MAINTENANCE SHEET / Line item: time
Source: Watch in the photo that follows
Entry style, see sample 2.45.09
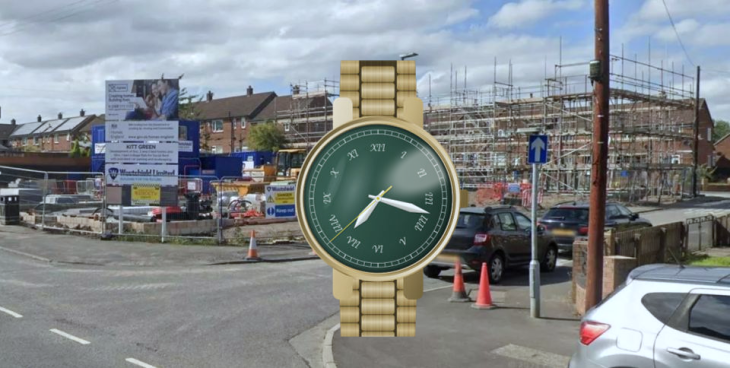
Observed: 7.17.38
